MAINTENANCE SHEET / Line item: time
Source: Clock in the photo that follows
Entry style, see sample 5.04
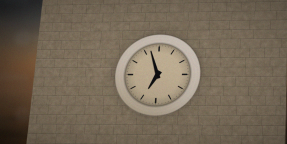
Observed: 6.57
